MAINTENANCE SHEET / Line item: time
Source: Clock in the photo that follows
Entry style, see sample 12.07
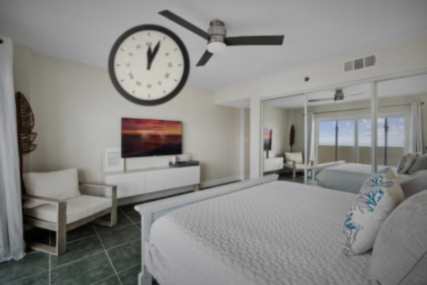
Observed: 12.04
